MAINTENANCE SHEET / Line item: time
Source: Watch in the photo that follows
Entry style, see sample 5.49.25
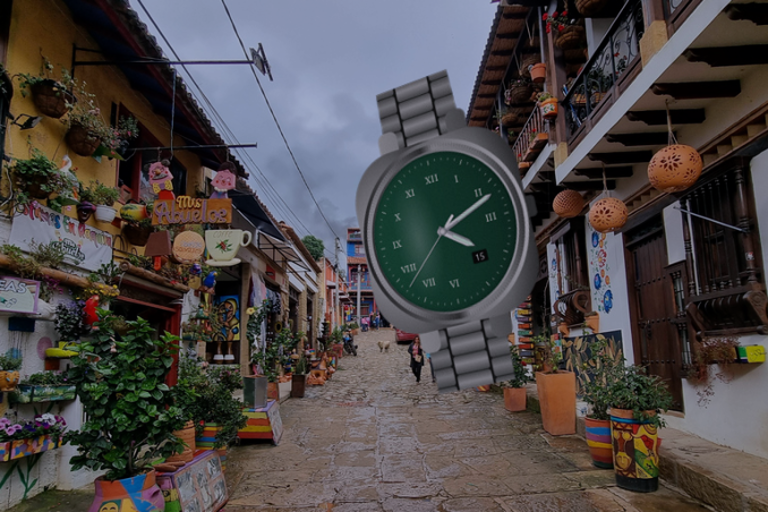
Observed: 4.11.38
